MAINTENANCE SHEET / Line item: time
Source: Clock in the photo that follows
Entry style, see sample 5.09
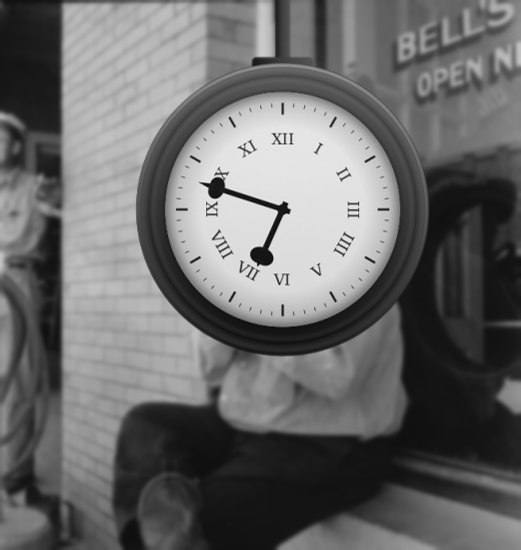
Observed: 6.48
